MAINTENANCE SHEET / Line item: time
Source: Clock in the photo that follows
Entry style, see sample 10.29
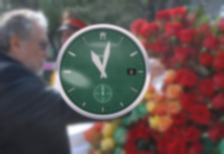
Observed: 11.02
